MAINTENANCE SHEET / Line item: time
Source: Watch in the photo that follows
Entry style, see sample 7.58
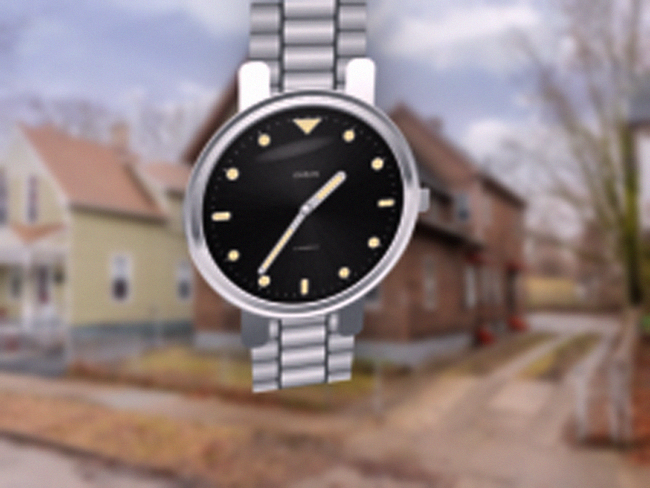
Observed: 1.36
